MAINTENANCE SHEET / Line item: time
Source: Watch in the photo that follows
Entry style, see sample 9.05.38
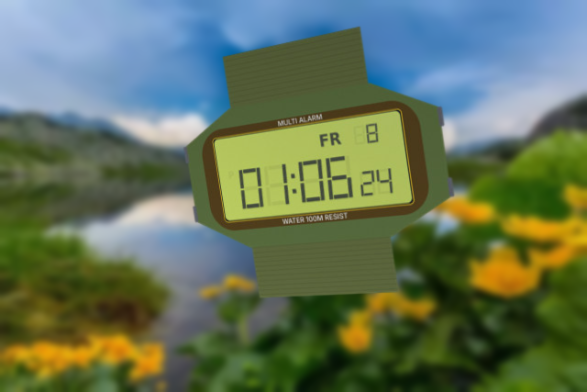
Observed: 1.06.24
